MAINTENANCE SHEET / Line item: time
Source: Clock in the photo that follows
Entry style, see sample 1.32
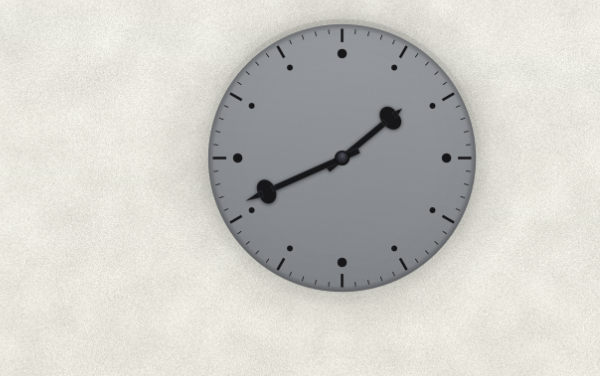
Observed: 1.41
